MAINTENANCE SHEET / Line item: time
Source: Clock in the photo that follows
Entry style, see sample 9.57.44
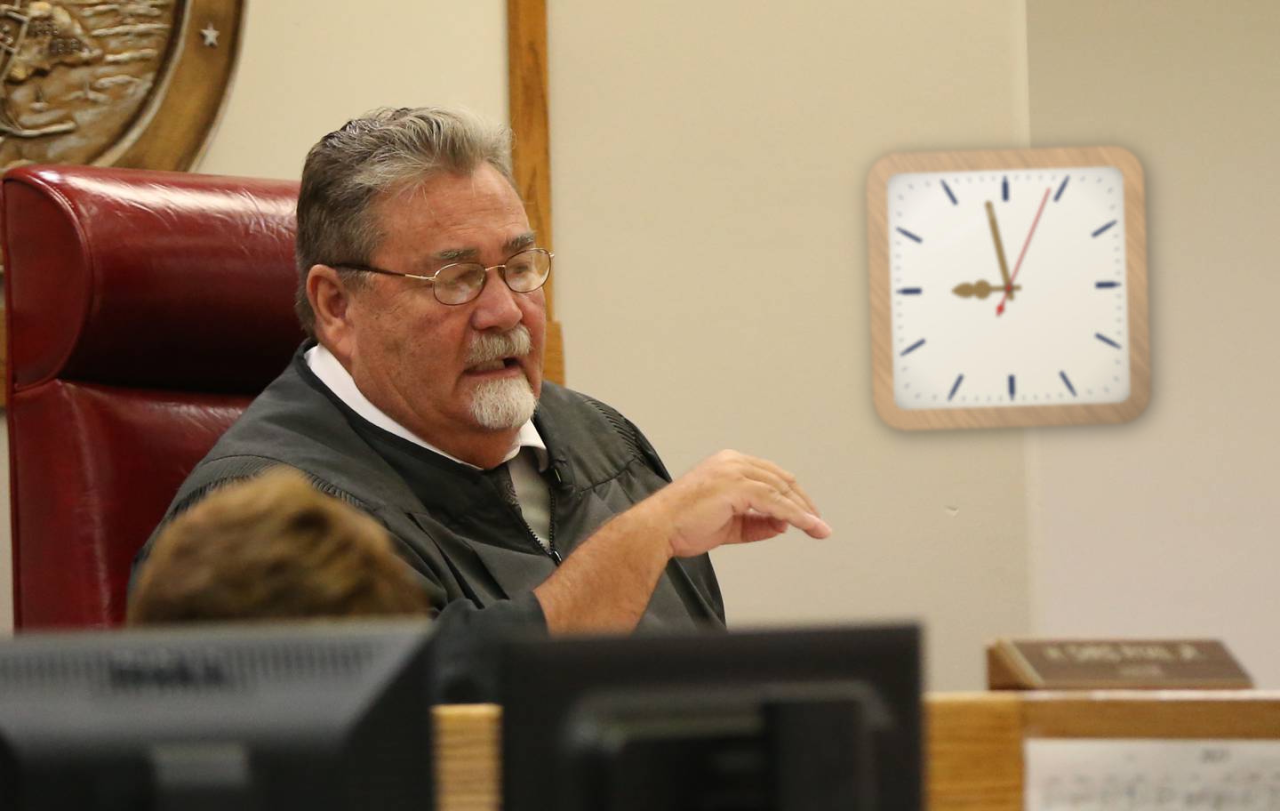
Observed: 8.58.04
